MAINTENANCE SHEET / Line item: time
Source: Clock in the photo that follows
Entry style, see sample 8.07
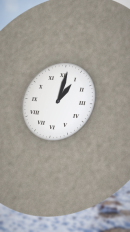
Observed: 1.01
